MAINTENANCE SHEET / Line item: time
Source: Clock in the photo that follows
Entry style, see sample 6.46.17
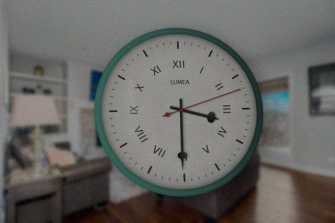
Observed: 3.30.12
